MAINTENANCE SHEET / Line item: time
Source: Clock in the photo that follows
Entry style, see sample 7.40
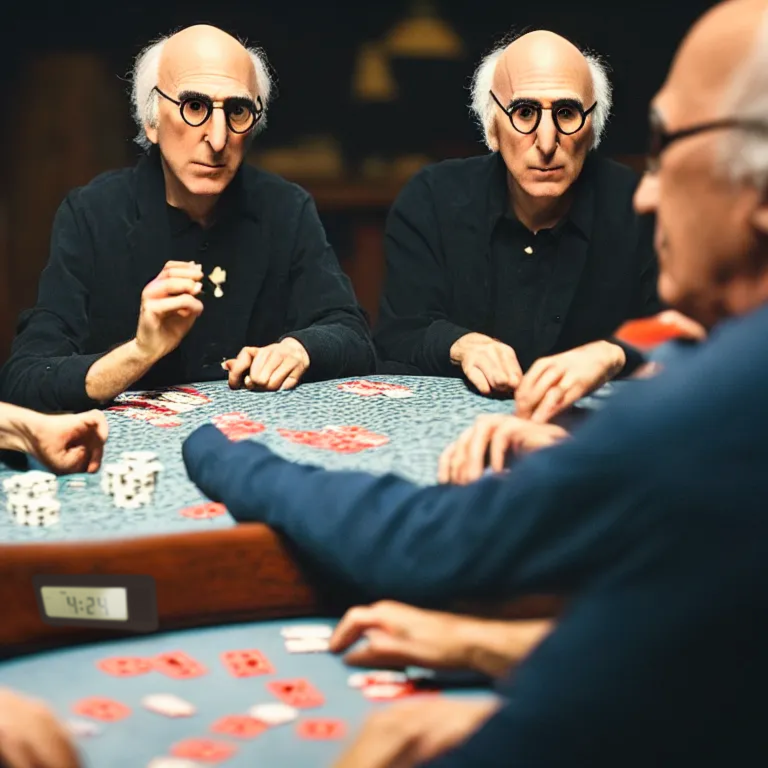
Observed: 4.24
